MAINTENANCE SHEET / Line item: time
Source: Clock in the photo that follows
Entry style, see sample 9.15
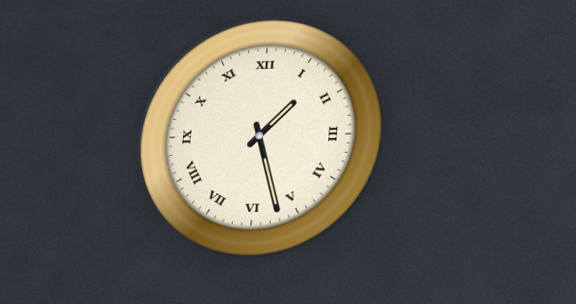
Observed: 1.27
